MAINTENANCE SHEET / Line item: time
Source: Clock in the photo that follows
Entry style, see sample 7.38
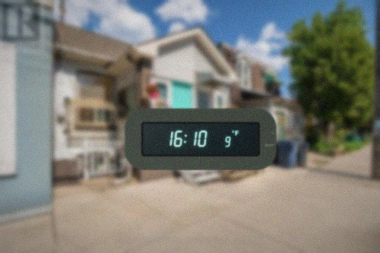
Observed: 16.10
